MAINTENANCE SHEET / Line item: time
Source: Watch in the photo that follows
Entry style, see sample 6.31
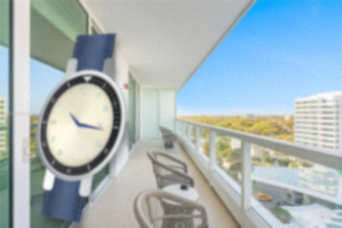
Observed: 10.16
